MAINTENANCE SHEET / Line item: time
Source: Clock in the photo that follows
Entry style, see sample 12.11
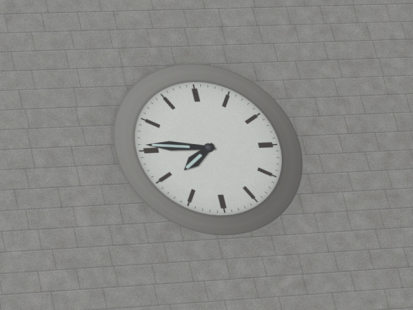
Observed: 7.46
